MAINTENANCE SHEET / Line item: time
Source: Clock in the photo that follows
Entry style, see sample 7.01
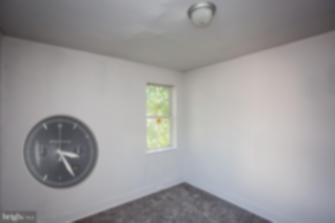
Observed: 3.25
